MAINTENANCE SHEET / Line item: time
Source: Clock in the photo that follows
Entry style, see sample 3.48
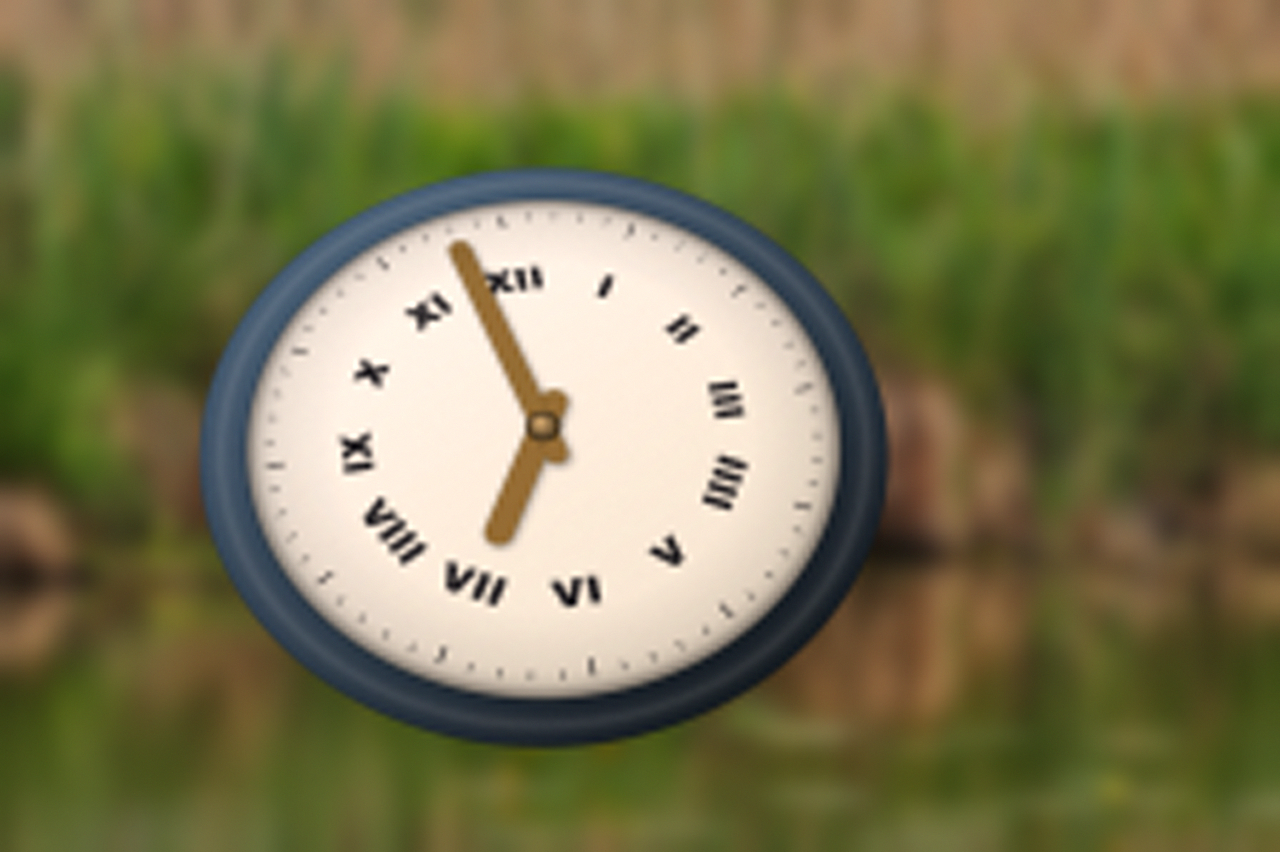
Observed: 6.58
